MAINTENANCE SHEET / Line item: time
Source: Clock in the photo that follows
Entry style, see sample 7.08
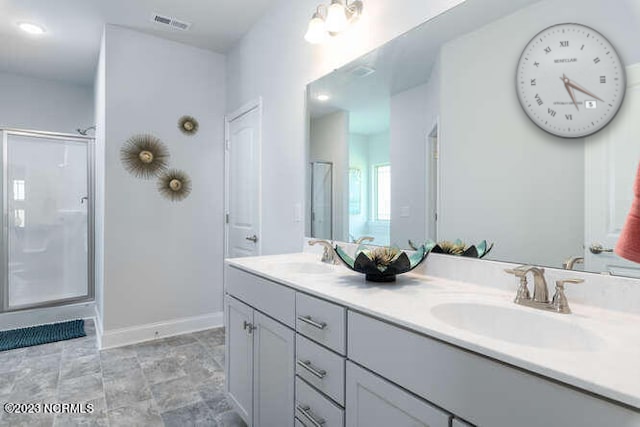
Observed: 5.20
